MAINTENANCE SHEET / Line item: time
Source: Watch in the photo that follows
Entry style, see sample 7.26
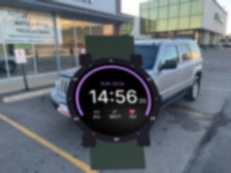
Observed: 14.56
